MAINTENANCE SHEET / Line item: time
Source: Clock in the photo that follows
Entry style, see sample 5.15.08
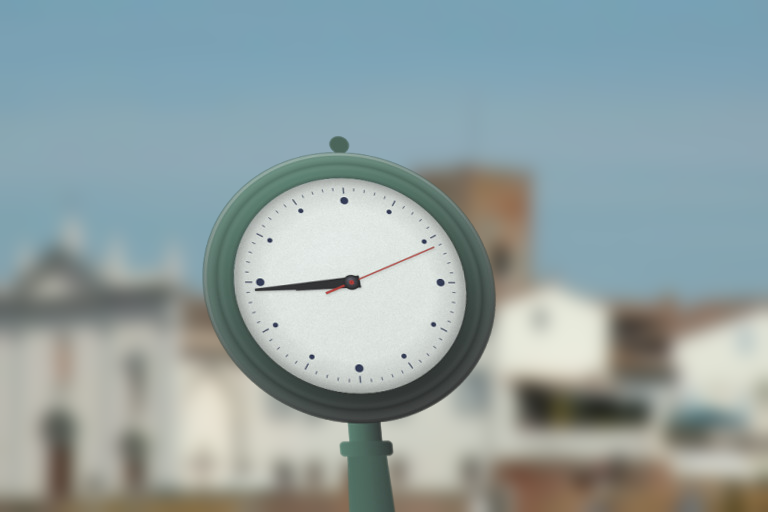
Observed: 8.44.11
